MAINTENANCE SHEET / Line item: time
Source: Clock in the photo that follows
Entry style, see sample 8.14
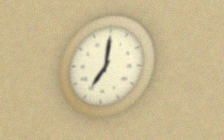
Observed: 7.00
